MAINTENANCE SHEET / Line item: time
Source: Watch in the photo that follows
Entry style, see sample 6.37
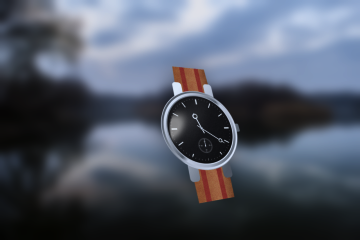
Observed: 11.21
